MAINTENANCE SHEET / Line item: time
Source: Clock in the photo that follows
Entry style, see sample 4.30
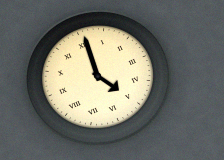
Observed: 5.01
